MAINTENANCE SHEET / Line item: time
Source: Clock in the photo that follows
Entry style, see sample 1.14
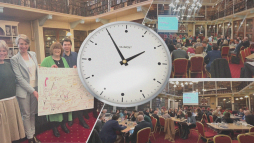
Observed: 1.55
